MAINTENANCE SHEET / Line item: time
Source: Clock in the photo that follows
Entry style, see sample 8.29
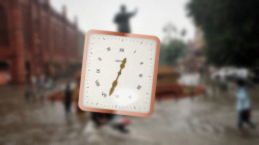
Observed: 12.33
